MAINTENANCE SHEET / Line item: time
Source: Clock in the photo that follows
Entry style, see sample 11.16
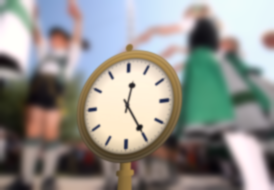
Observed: 12.25
